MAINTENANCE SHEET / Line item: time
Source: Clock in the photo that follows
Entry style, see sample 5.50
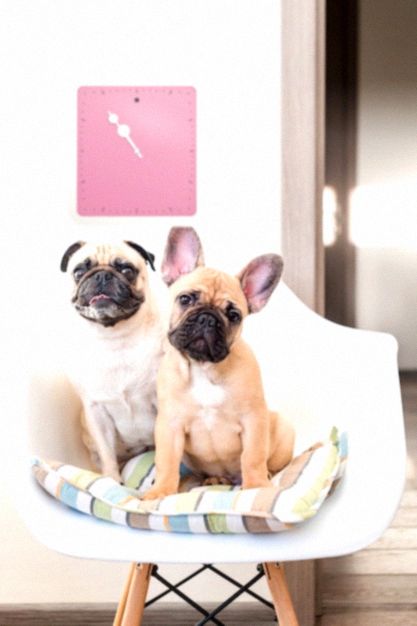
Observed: 10.54
